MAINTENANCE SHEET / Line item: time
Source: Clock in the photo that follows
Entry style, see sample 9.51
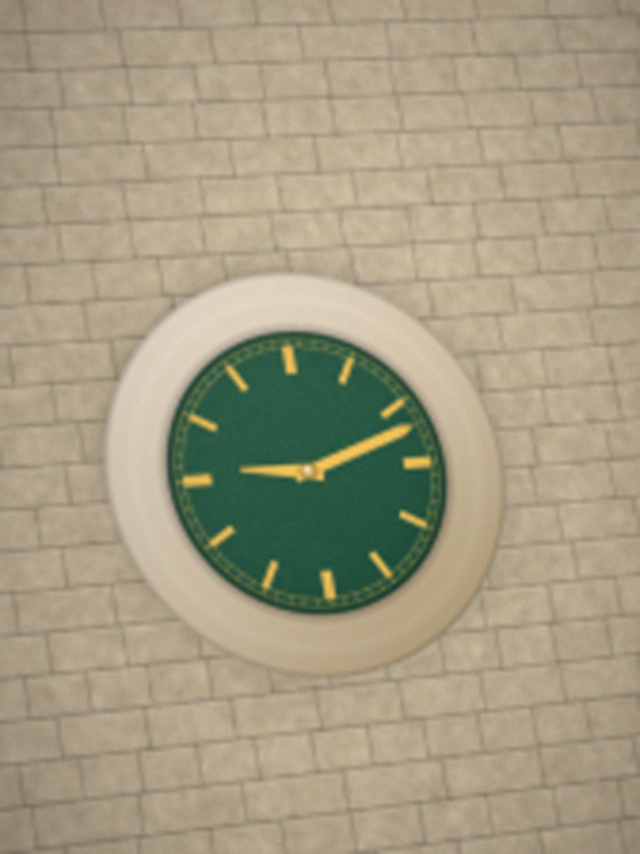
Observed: 9.12
